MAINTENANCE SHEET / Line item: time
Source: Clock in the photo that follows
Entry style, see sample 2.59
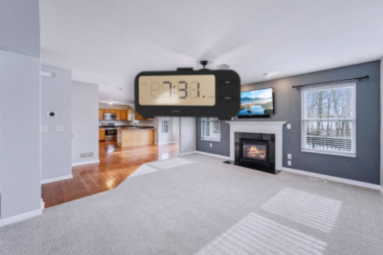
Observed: 7.31
